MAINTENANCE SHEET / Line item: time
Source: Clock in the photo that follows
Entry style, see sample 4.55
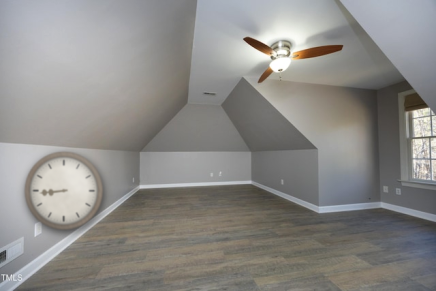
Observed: 8.44
